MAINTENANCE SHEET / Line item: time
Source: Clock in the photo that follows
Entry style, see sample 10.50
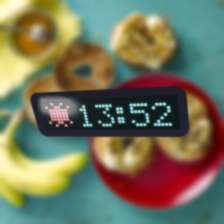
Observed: 13.52
